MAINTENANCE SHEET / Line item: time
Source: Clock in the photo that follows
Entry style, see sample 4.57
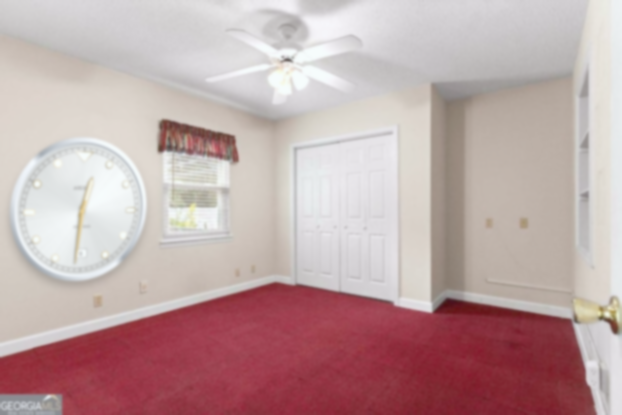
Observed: 12.31
